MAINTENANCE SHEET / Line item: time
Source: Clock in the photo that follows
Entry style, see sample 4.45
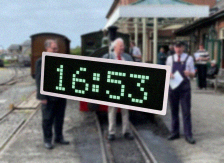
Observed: 16.53
